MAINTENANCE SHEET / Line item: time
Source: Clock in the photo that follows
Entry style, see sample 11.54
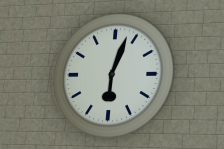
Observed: 6.03
